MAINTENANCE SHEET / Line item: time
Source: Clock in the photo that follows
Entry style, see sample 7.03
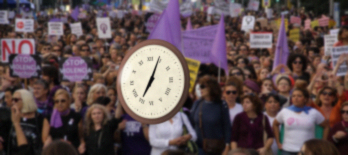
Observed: 7.04
